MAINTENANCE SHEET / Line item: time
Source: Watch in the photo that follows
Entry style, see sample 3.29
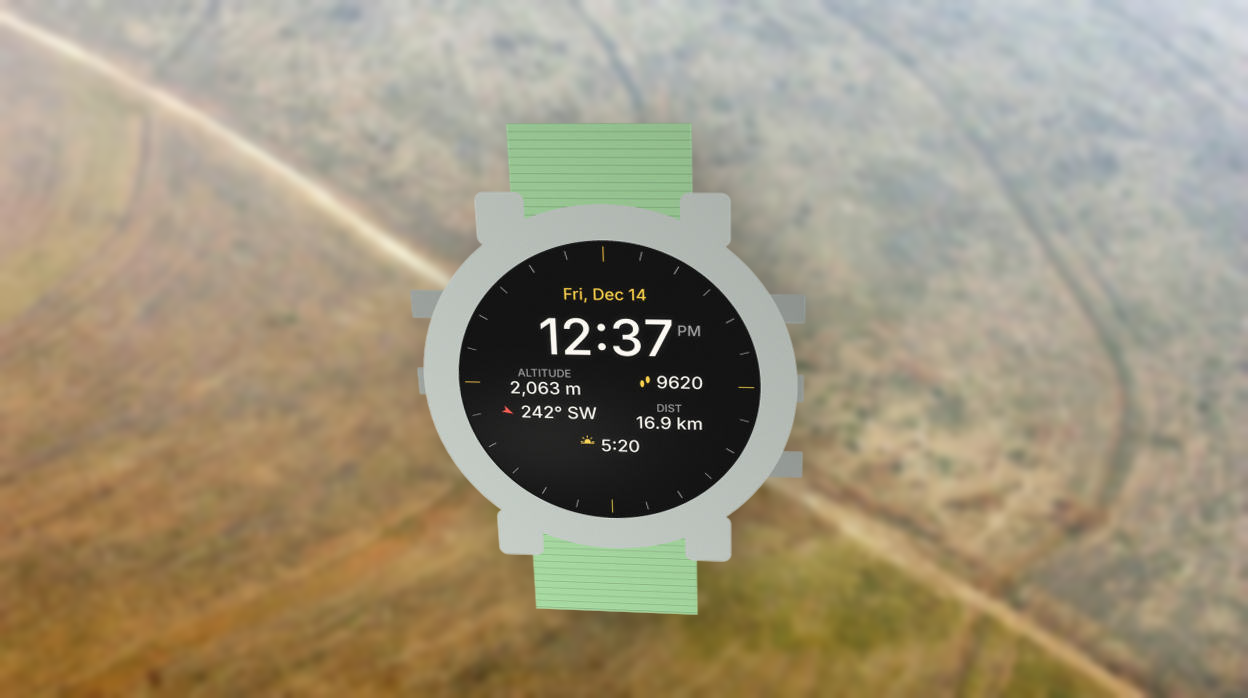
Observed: 12.37
